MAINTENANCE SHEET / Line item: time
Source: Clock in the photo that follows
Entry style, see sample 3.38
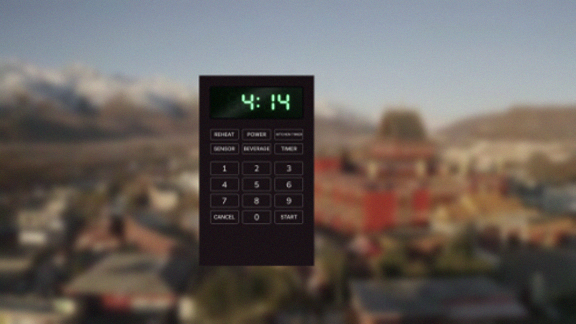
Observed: 4.14
